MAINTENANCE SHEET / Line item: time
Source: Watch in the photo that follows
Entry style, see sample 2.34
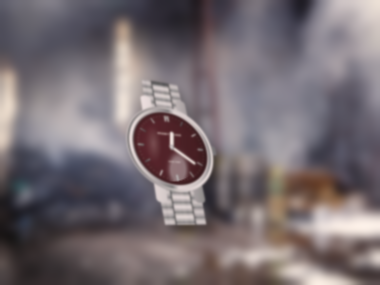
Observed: 12.21
